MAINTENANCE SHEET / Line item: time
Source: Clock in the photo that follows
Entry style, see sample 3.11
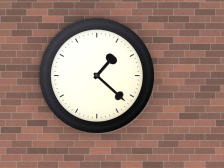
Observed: 1.22
